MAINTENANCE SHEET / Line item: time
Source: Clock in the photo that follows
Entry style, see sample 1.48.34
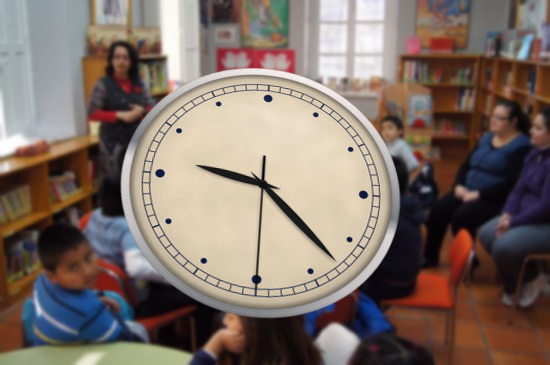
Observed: 9.22.30
